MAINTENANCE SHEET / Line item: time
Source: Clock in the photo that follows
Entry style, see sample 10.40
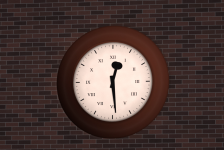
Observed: 12.29
